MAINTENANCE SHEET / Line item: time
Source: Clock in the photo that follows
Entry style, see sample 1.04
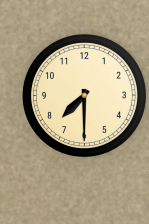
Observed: 7.30
